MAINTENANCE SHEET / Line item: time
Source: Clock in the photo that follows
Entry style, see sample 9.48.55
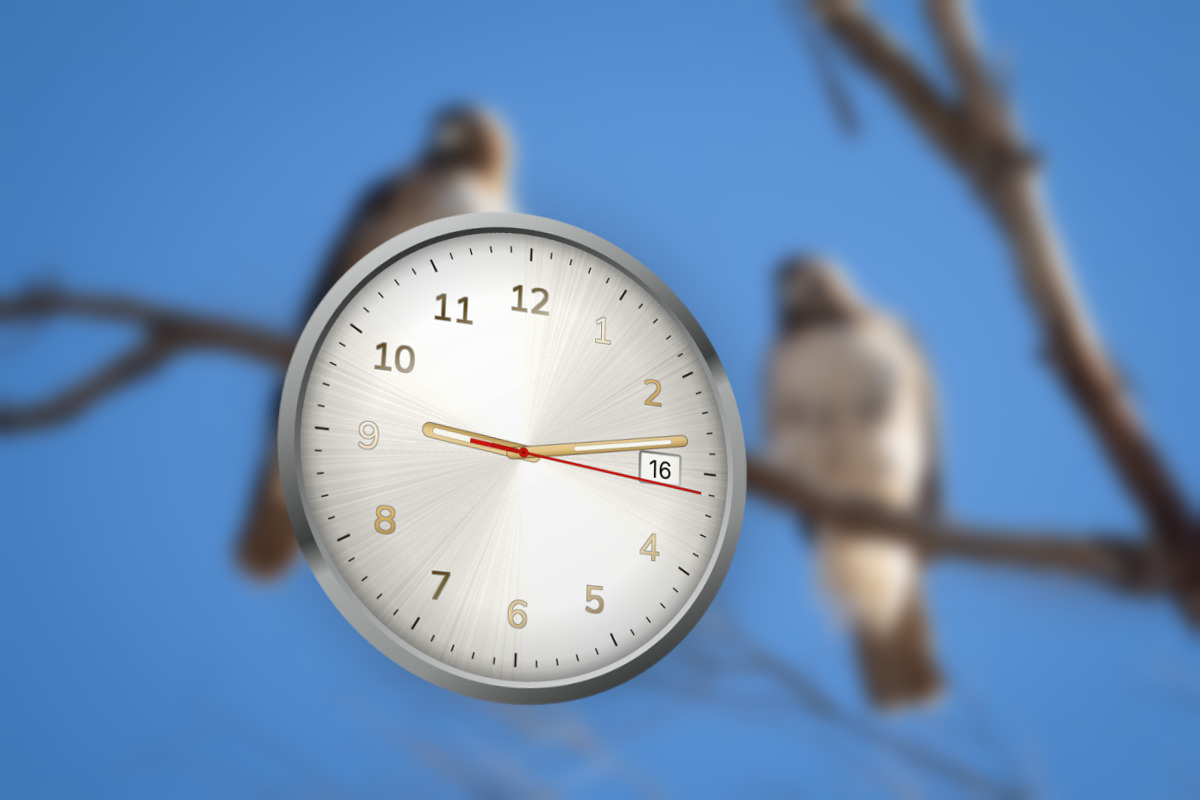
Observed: 9.13.16
